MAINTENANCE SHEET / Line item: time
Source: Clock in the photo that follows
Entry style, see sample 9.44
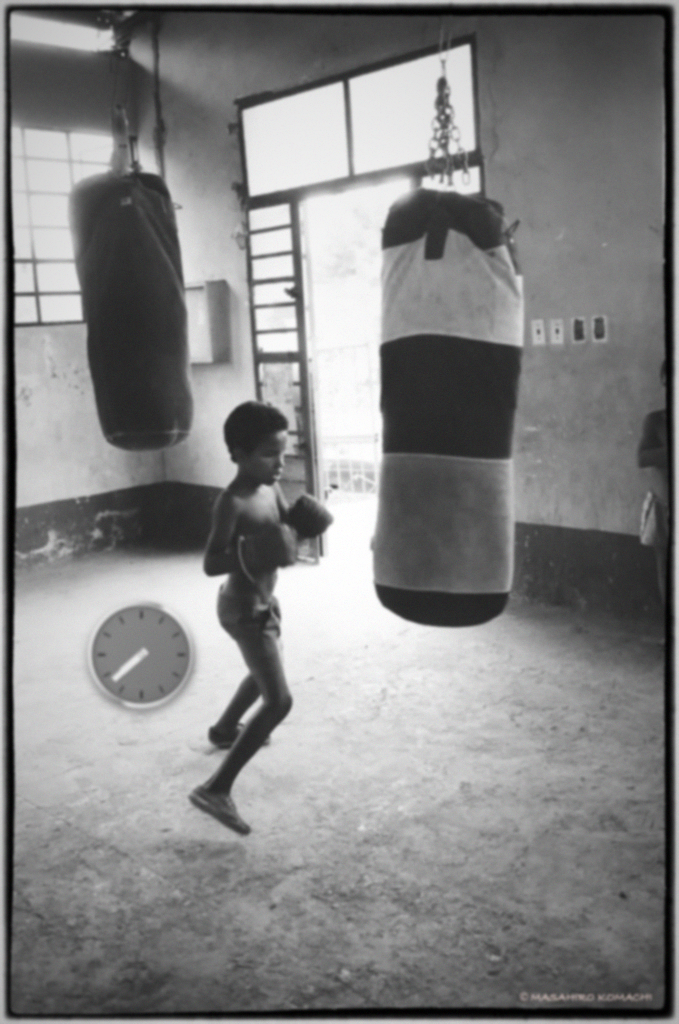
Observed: 7.38
